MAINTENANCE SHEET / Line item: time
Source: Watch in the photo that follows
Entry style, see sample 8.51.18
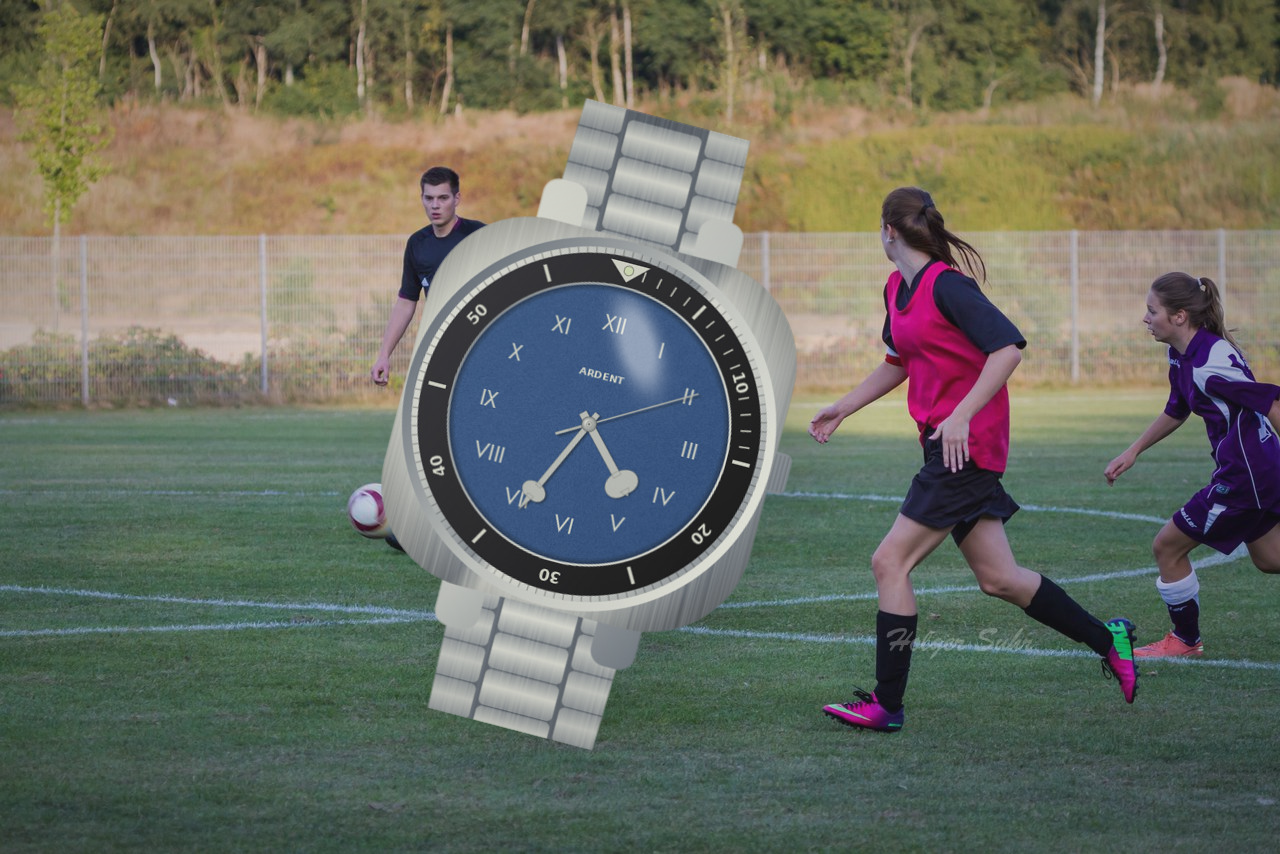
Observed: 4.34.10
